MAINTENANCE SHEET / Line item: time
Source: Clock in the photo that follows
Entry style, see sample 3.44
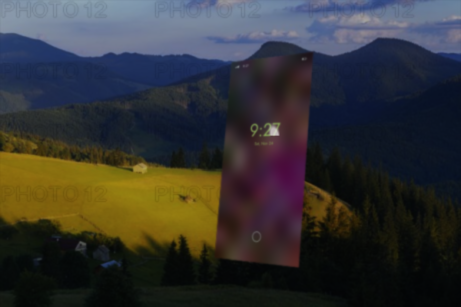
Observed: 9.27
